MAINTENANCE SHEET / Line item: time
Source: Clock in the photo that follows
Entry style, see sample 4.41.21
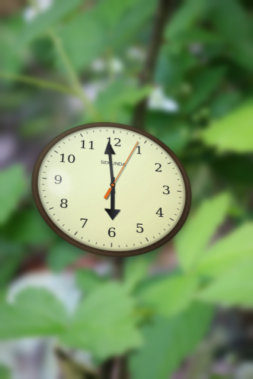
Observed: 5.59.04
